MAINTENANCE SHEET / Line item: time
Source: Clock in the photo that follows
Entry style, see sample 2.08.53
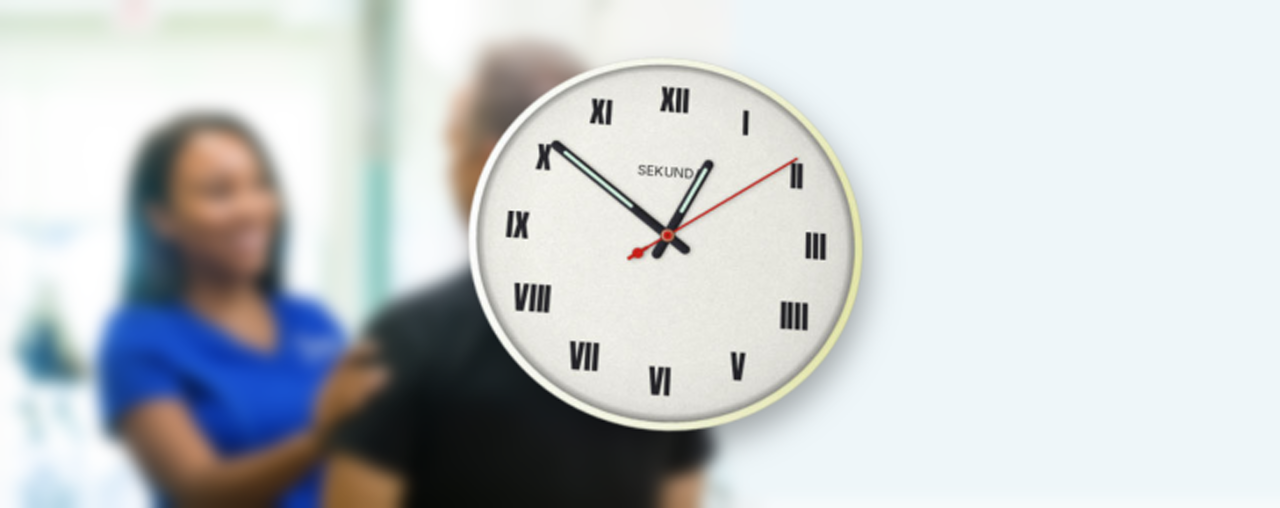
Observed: 12.51.09
